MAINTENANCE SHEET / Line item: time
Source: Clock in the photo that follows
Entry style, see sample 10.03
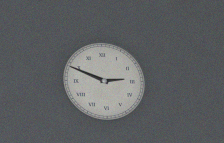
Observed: 2.49
